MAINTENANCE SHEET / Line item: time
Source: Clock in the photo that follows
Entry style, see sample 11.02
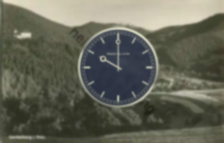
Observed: 10.00
